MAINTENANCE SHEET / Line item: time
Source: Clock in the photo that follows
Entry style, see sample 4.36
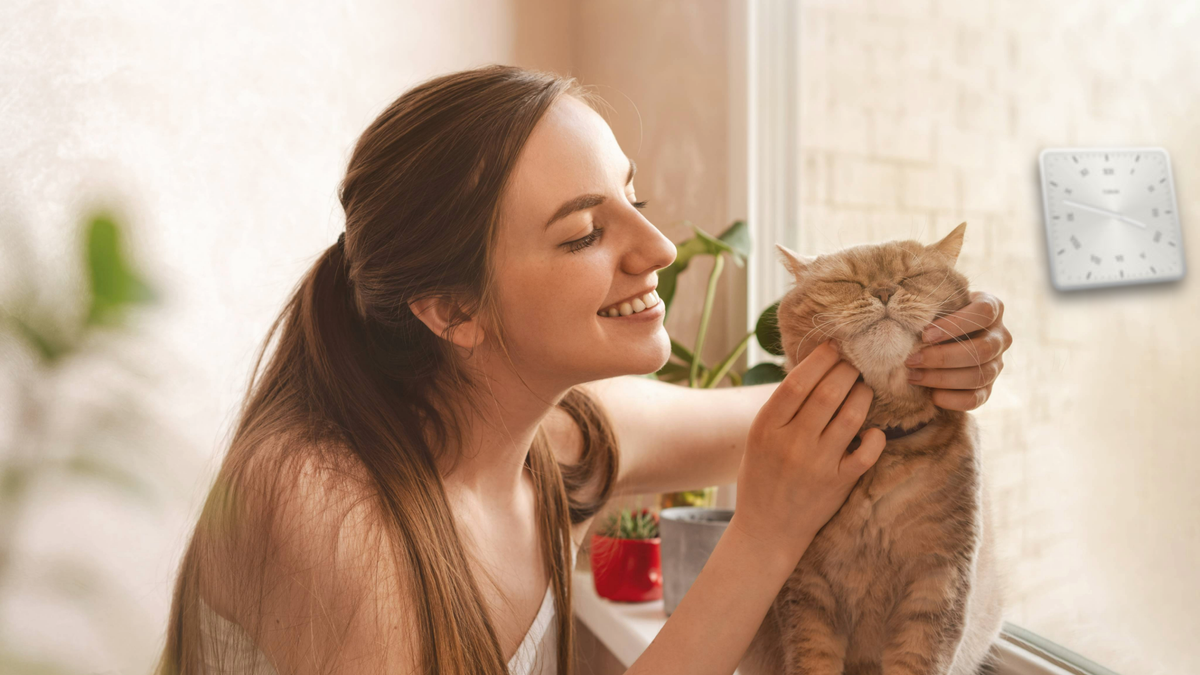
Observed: 3.48
